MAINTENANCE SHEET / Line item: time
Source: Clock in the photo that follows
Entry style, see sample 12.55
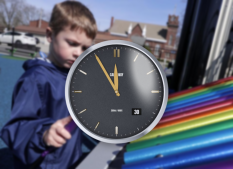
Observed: 11.55
